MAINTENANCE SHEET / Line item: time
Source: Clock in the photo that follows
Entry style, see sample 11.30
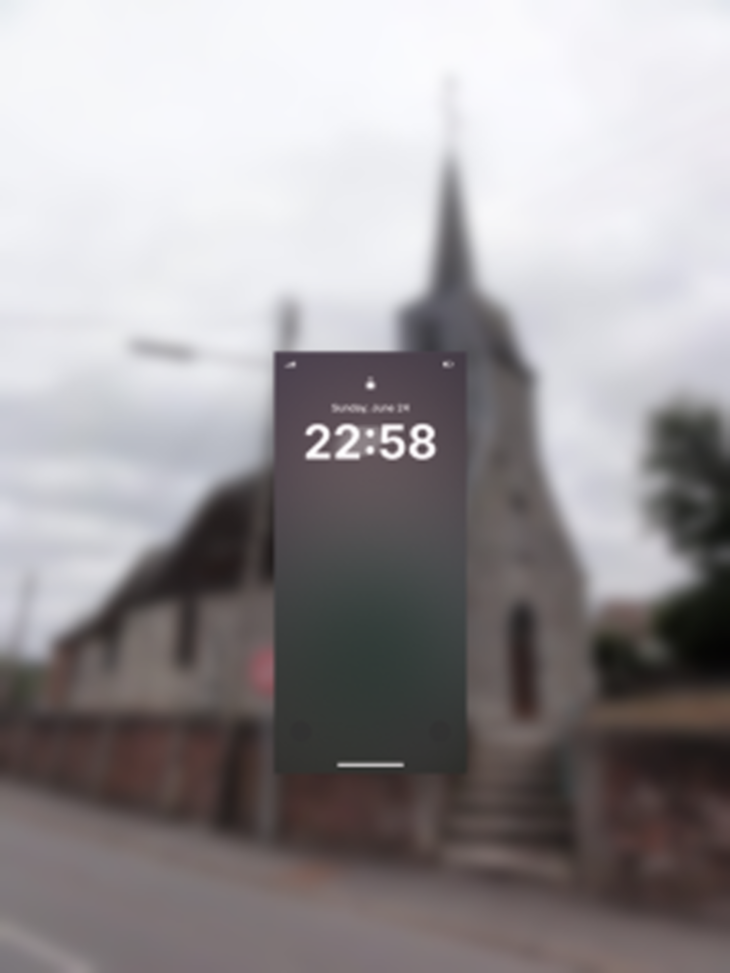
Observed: 22.58
